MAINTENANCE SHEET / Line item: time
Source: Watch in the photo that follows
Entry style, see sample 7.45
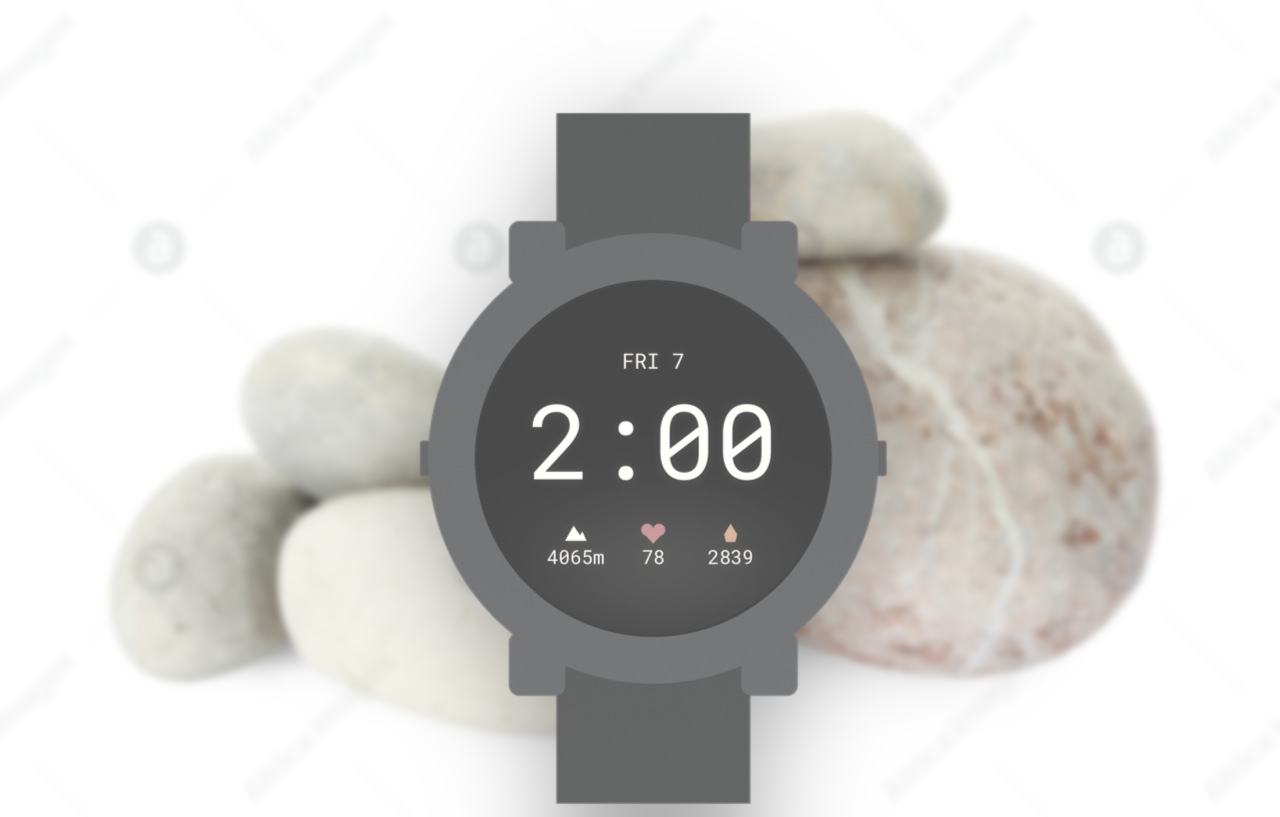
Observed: 2.00
